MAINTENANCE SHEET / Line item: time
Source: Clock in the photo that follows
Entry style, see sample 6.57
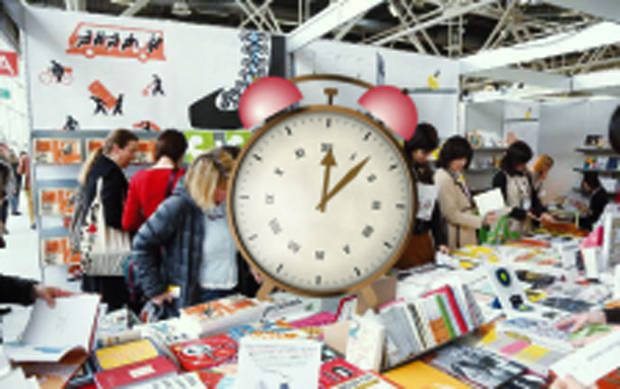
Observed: 12.07
